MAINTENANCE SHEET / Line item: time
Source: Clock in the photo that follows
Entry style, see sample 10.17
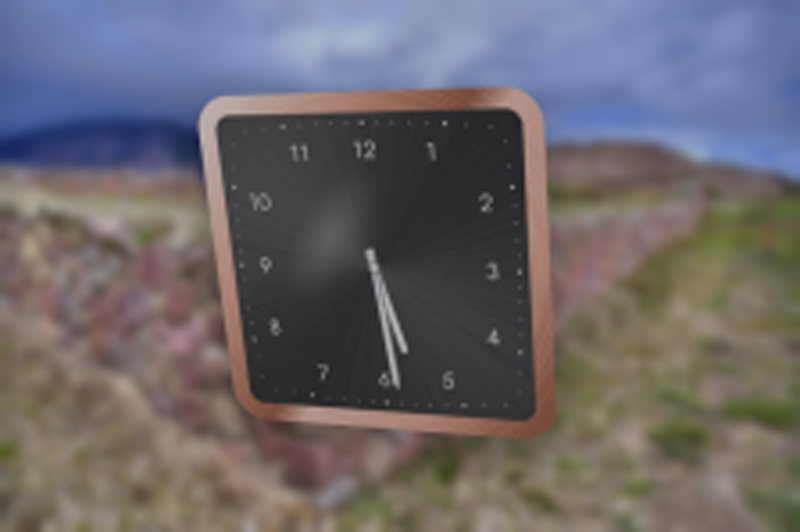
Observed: 5.29
